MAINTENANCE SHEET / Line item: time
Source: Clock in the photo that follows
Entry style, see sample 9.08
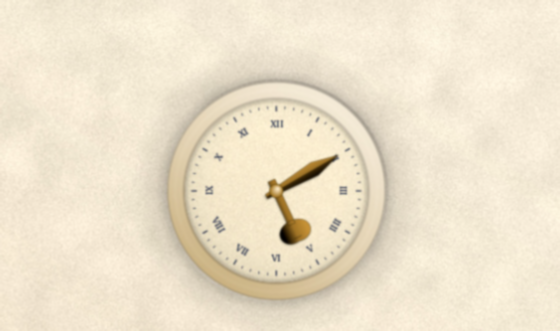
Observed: 5.10
